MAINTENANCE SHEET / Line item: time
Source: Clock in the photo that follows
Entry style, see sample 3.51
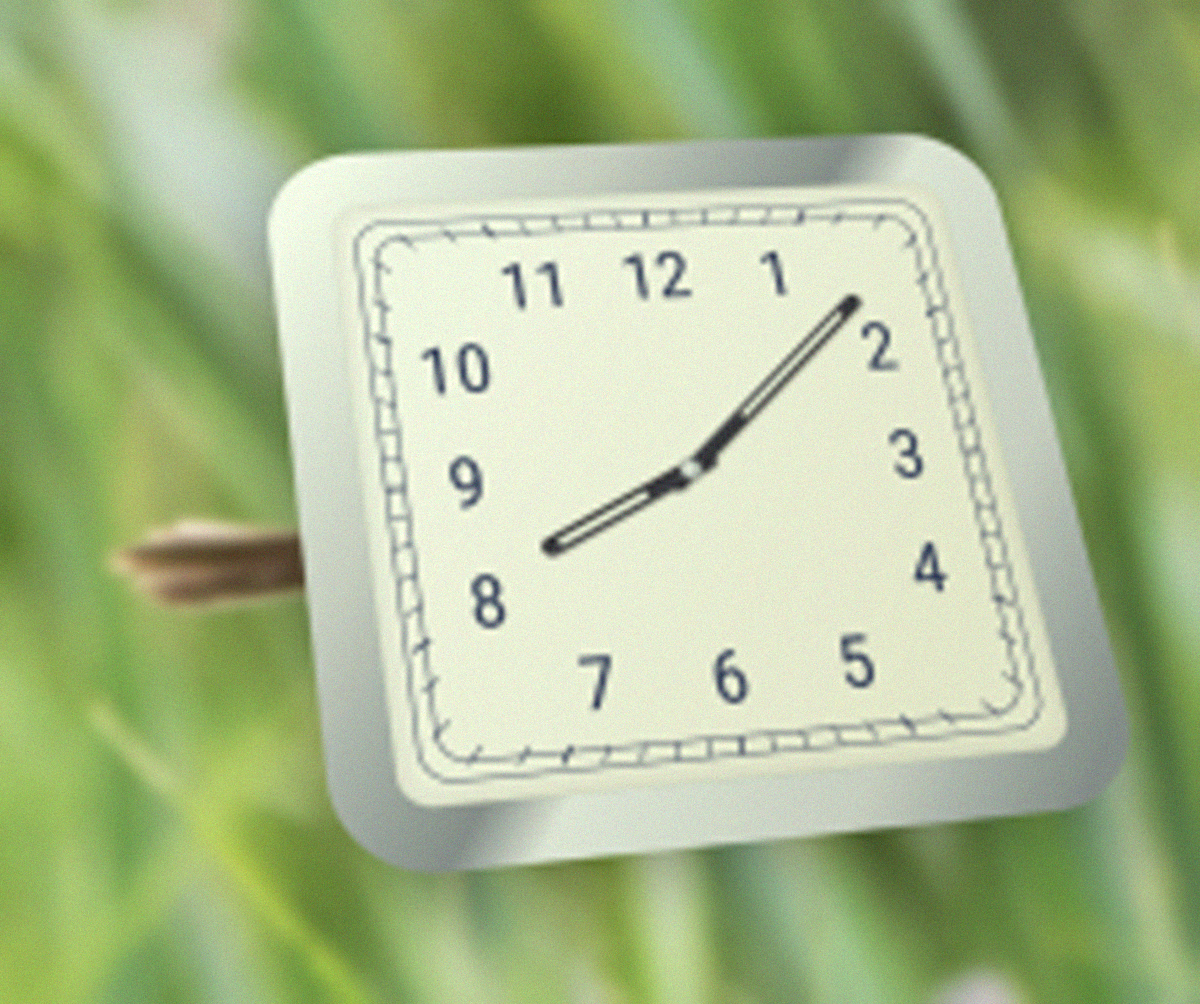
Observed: 8.08
